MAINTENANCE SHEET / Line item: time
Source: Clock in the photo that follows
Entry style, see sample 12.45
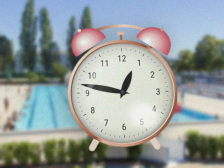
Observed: 12.47
